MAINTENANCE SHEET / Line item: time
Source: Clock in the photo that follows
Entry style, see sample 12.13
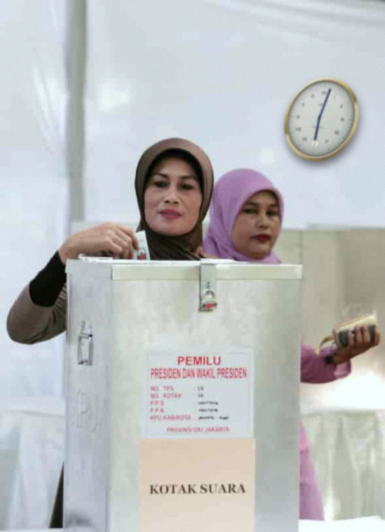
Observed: 6.02
